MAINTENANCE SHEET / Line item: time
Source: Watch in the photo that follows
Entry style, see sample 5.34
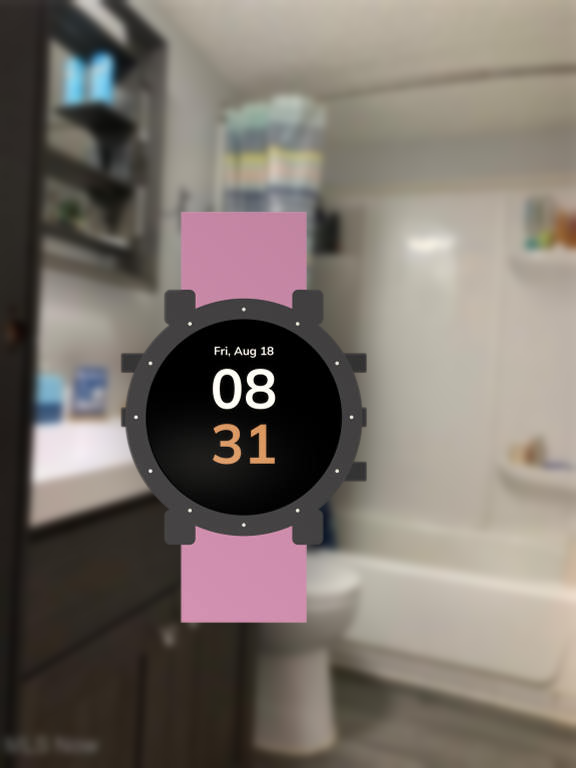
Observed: 8.31
